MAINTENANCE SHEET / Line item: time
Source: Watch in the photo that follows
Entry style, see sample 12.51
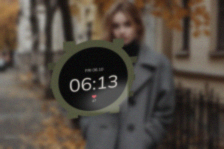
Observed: 6.13
